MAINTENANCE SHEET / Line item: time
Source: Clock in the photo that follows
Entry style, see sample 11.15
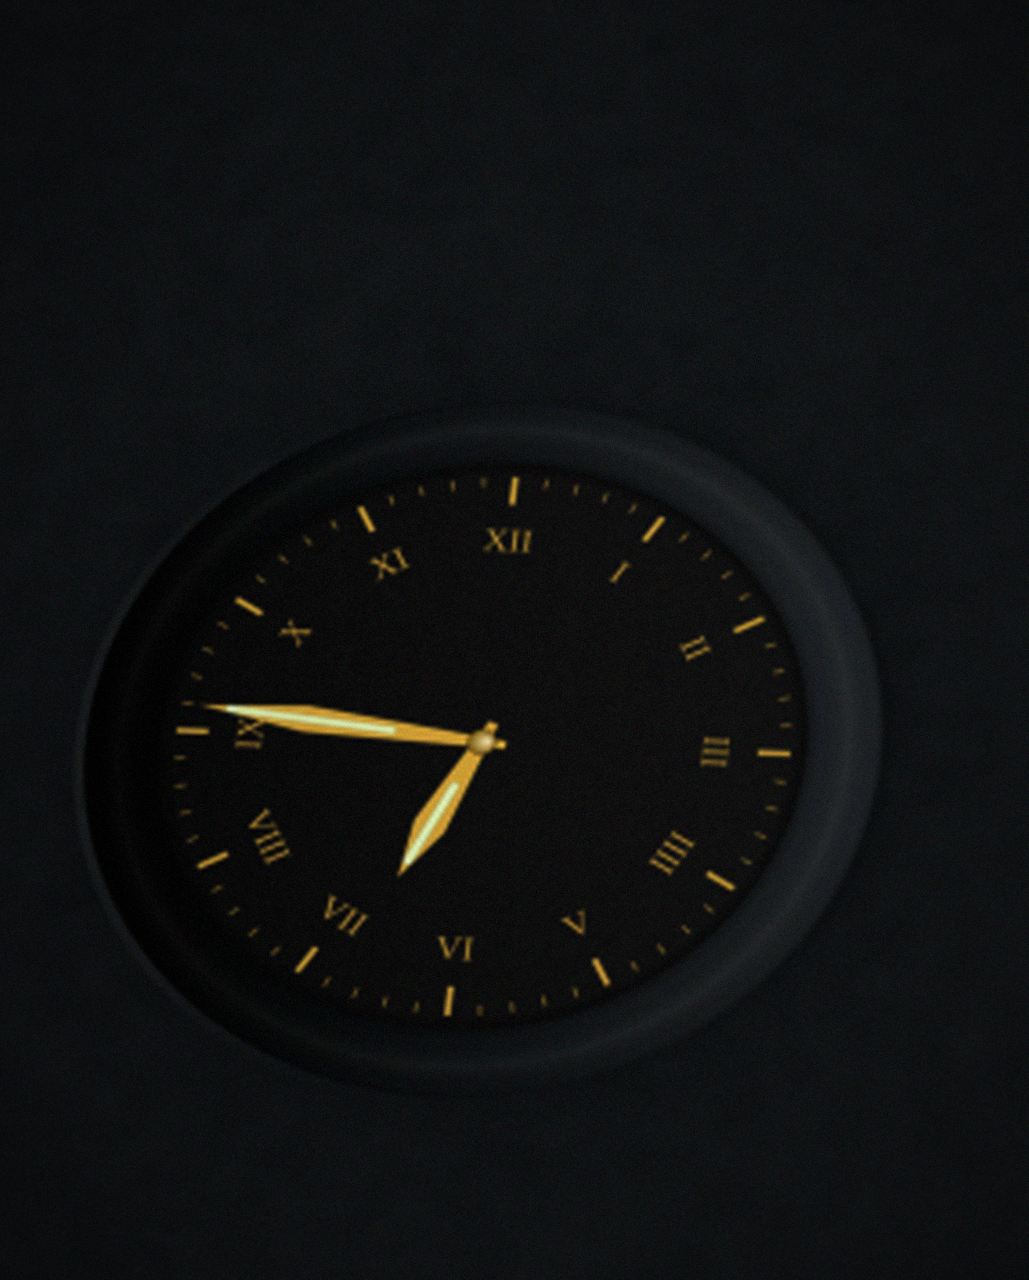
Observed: 6.46
